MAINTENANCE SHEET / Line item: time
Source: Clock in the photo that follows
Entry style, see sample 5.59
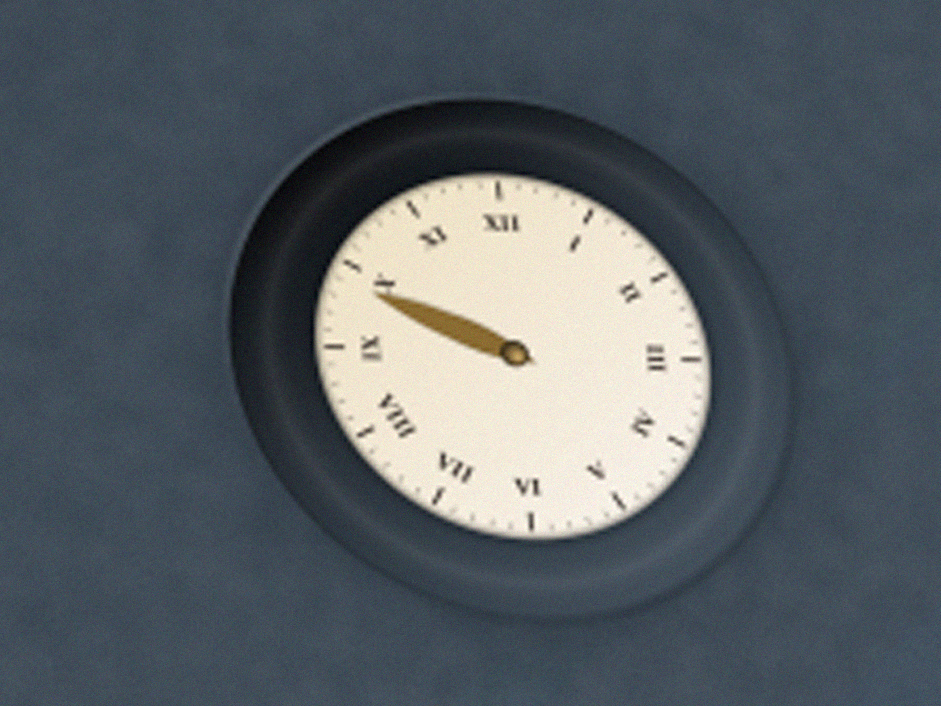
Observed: 9.49
